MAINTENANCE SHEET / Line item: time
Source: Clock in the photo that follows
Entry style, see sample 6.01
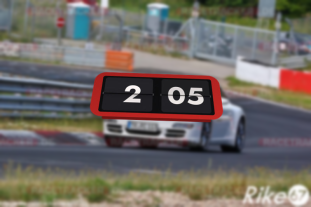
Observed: 2.05
